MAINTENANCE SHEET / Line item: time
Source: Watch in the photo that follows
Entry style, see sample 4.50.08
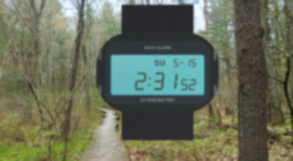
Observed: 2.31.52
